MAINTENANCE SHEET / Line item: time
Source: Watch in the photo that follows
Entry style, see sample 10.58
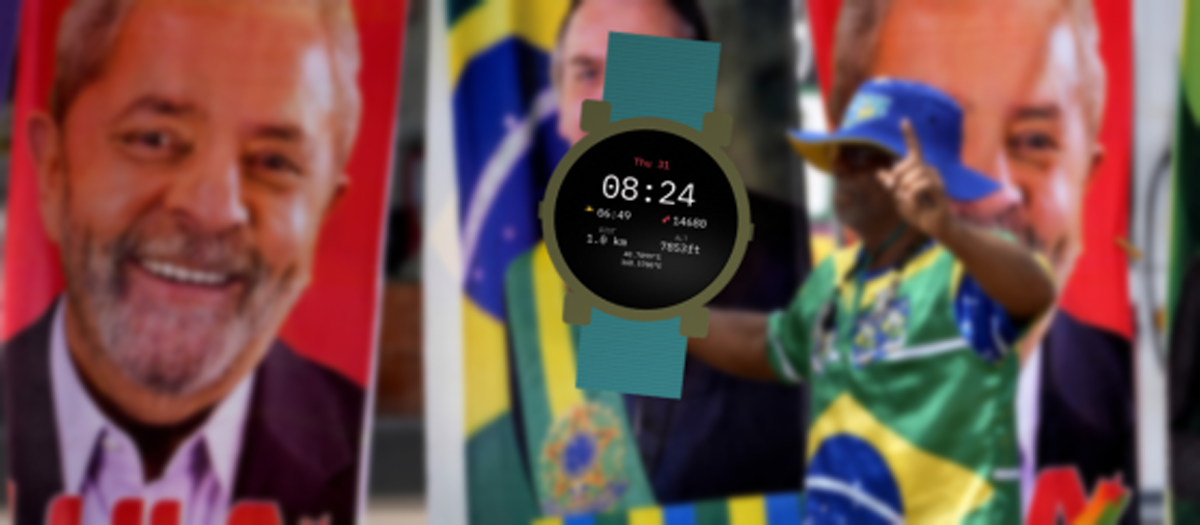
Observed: 8.24
